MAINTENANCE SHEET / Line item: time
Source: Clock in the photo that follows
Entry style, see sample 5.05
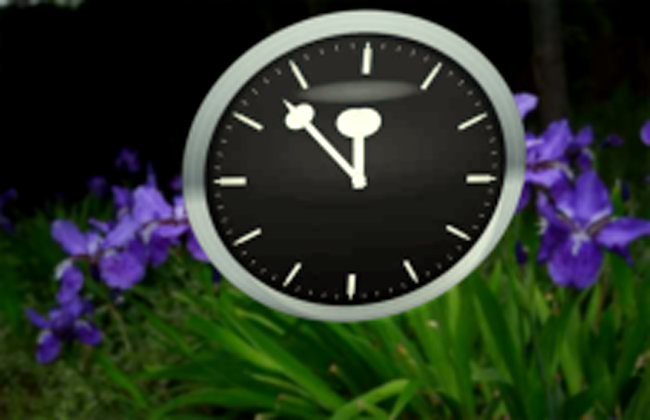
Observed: 11.53
